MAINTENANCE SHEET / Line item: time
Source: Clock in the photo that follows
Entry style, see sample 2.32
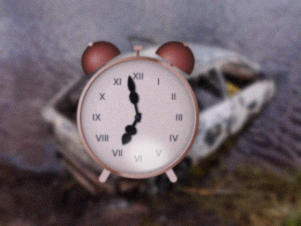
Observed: 6.58
